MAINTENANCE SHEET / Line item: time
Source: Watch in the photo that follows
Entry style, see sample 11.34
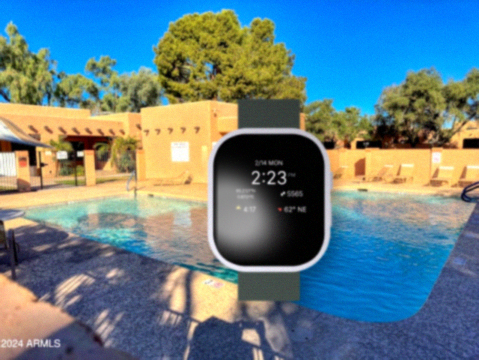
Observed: 2.23
